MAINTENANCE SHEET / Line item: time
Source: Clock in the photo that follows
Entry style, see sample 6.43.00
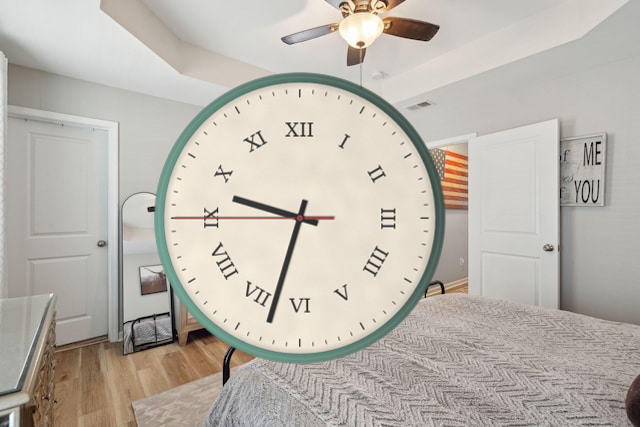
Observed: 9.32.45
